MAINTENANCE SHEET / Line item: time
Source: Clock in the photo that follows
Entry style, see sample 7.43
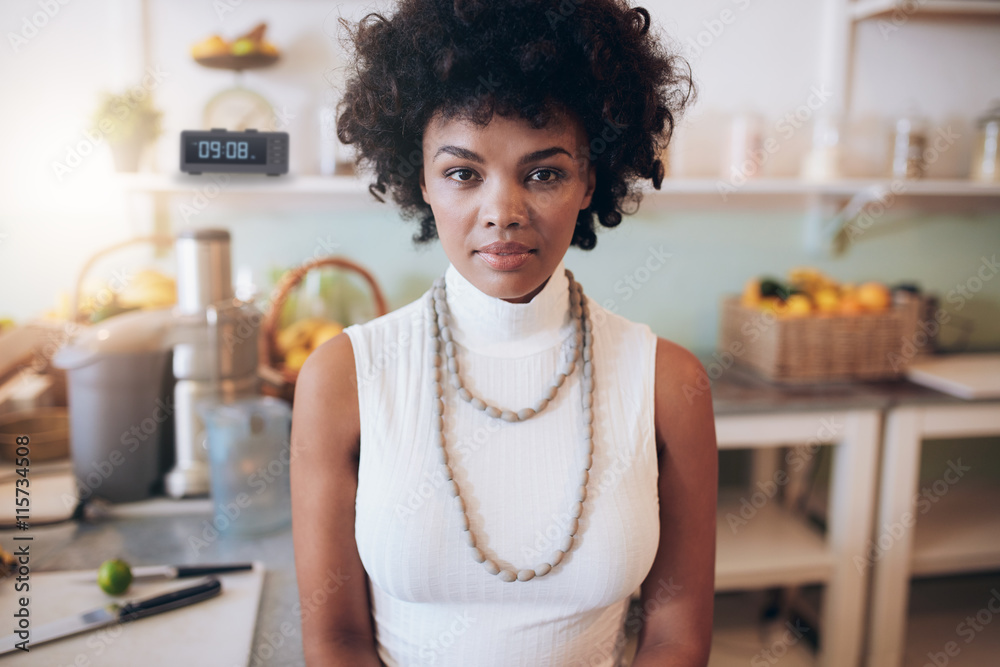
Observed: 9.08
